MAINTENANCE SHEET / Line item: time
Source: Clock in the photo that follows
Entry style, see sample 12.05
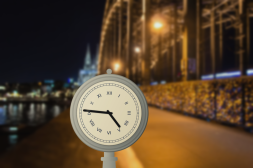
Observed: 4.46
